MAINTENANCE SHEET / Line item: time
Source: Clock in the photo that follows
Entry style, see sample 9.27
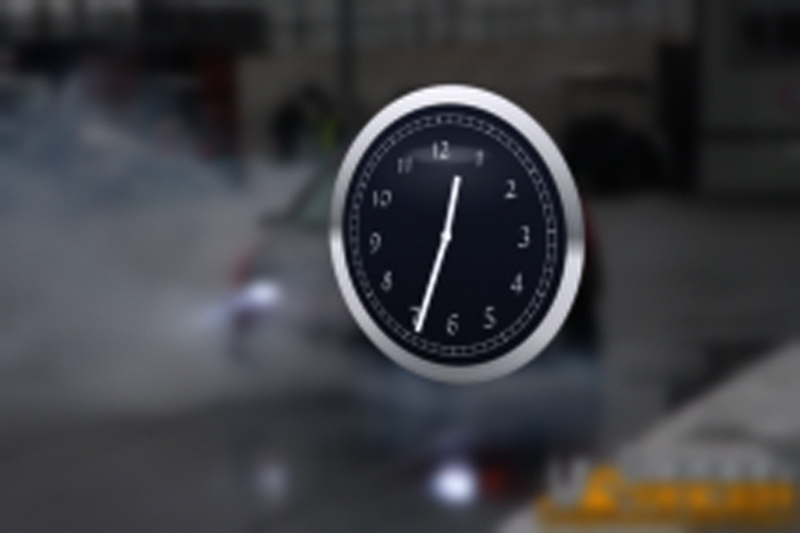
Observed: 12.34
